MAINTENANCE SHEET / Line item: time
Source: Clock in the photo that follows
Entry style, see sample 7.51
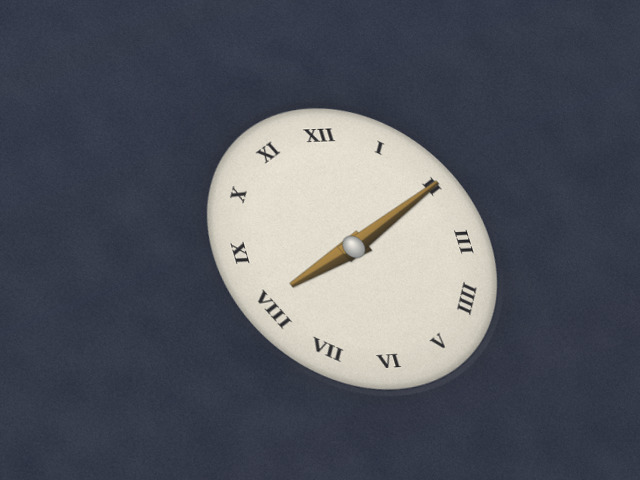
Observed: 8.10
